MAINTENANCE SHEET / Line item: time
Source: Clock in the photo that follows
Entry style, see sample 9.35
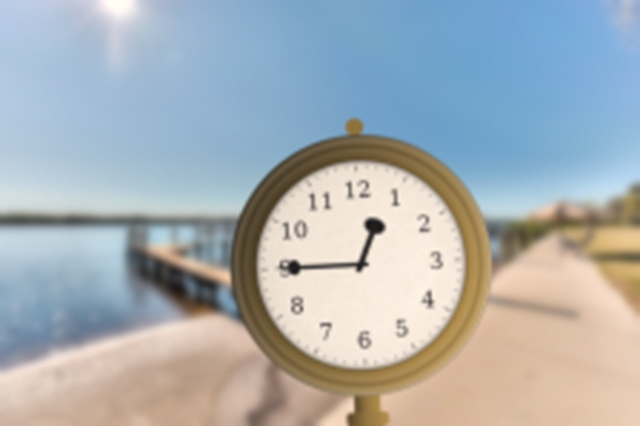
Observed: 12.45
